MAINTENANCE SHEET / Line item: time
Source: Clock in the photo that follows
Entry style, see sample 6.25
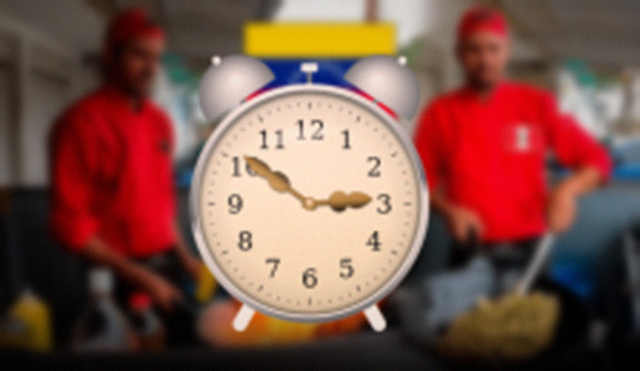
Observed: 2.51
